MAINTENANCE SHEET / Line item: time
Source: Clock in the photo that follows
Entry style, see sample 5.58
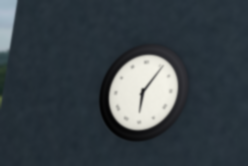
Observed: 6.06
